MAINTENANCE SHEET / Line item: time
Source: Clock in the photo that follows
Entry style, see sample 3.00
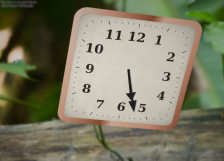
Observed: 5.27
